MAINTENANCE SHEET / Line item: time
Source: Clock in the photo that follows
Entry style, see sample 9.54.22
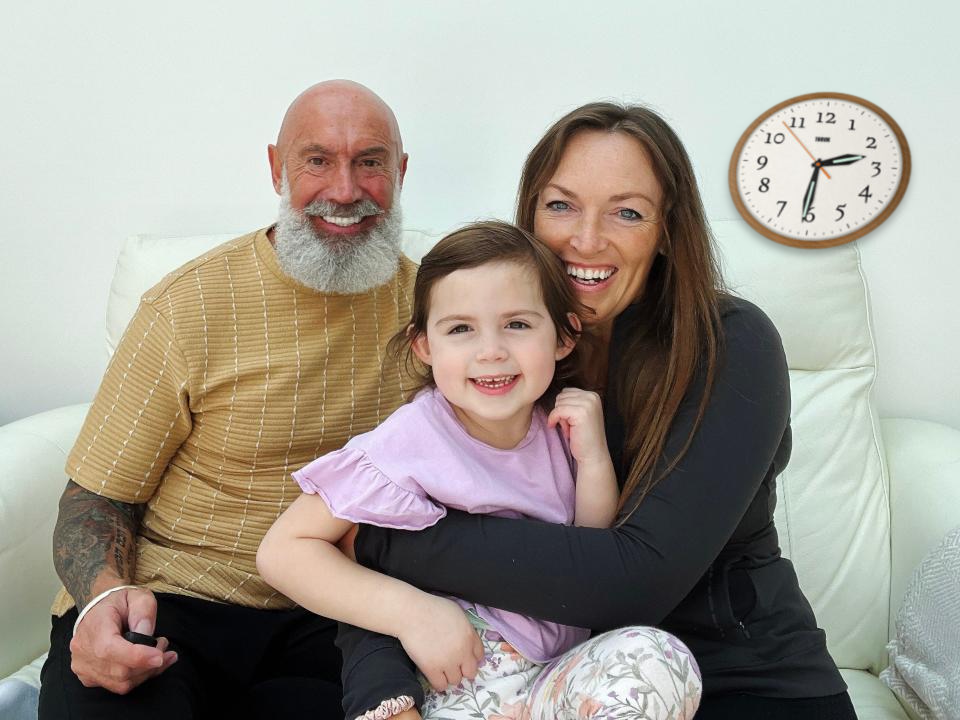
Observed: 2.30.53
